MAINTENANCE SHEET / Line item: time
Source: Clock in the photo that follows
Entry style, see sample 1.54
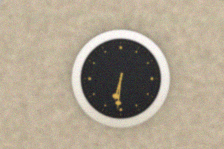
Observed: 6.31
